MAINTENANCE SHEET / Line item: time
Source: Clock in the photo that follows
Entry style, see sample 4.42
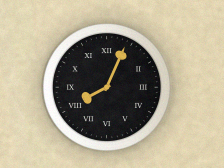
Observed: 8.04
